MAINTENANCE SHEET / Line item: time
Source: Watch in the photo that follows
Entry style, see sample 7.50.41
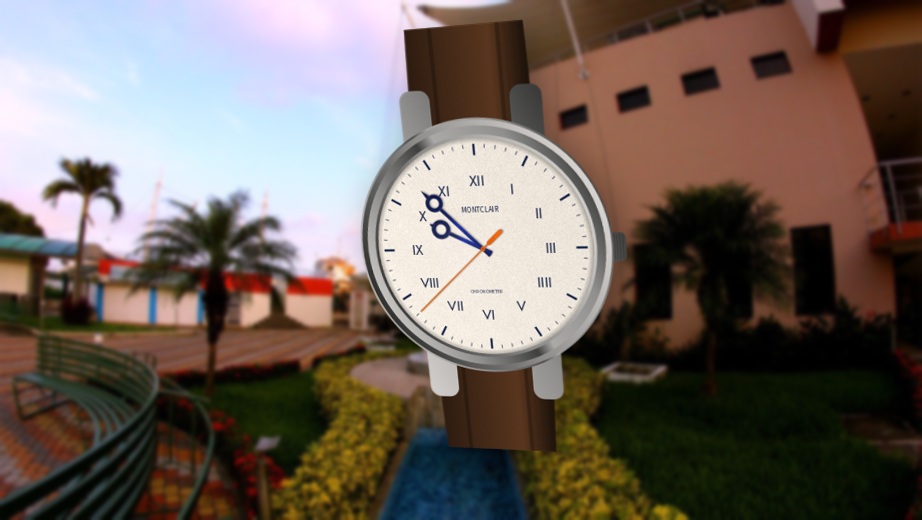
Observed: 9.52.38
